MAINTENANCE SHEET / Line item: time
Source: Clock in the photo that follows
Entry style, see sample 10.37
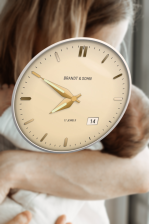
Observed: 7.50
